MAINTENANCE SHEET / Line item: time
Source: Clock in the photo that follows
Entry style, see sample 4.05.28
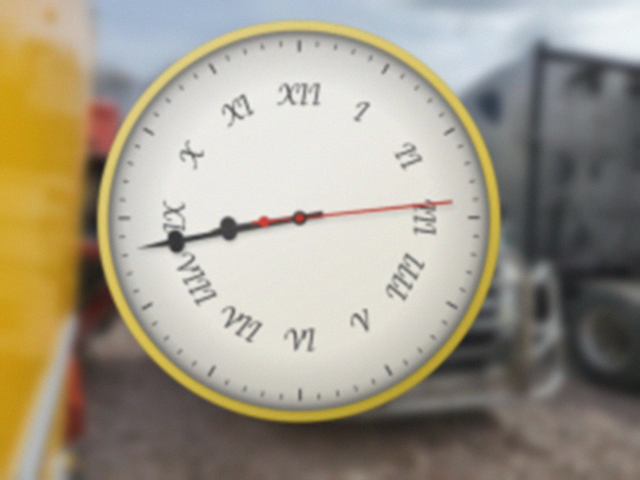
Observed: 8.43.14
